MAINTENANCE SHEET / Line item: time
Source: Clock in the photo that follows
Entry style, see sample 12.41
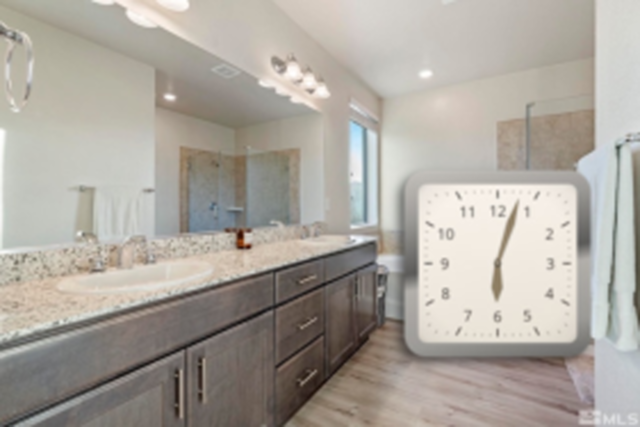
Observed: 6.03
